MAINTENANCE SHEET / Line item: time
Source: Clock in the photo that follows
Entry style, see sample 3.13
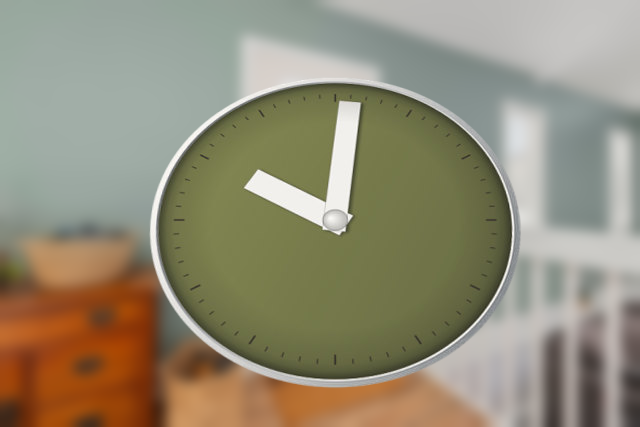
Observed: 10.01
